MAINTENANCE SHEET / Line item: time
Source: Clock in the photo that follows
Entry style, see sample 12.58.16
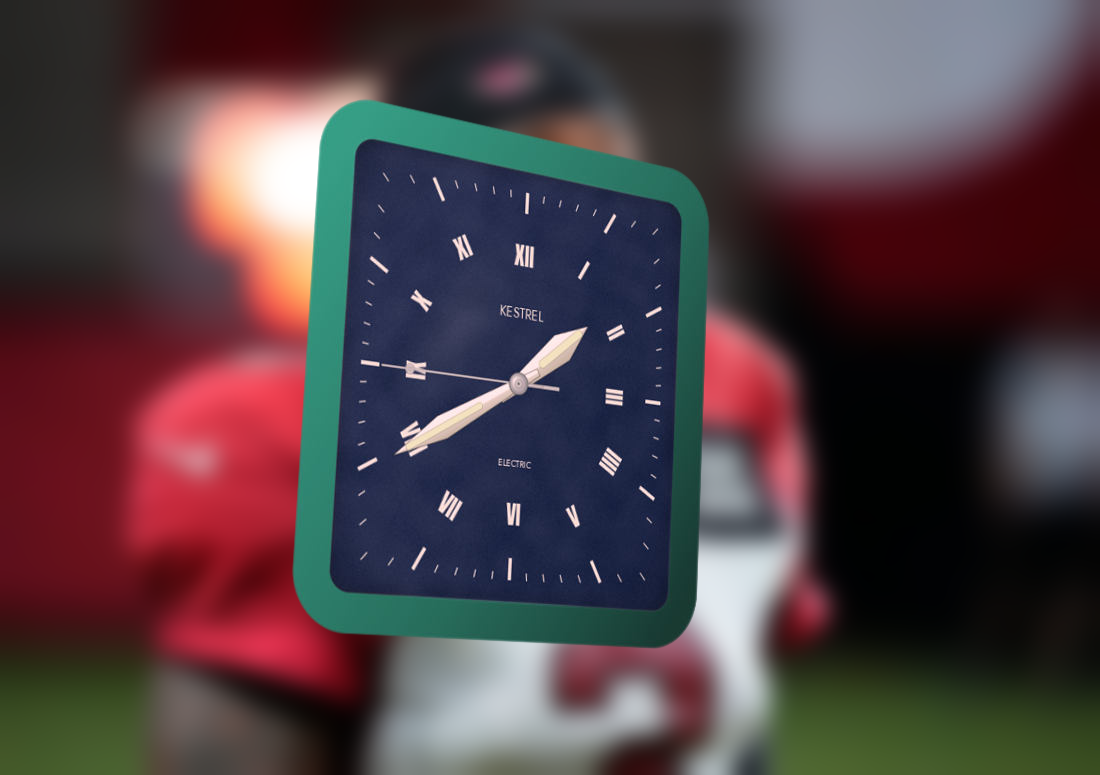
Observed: 1.39.45
